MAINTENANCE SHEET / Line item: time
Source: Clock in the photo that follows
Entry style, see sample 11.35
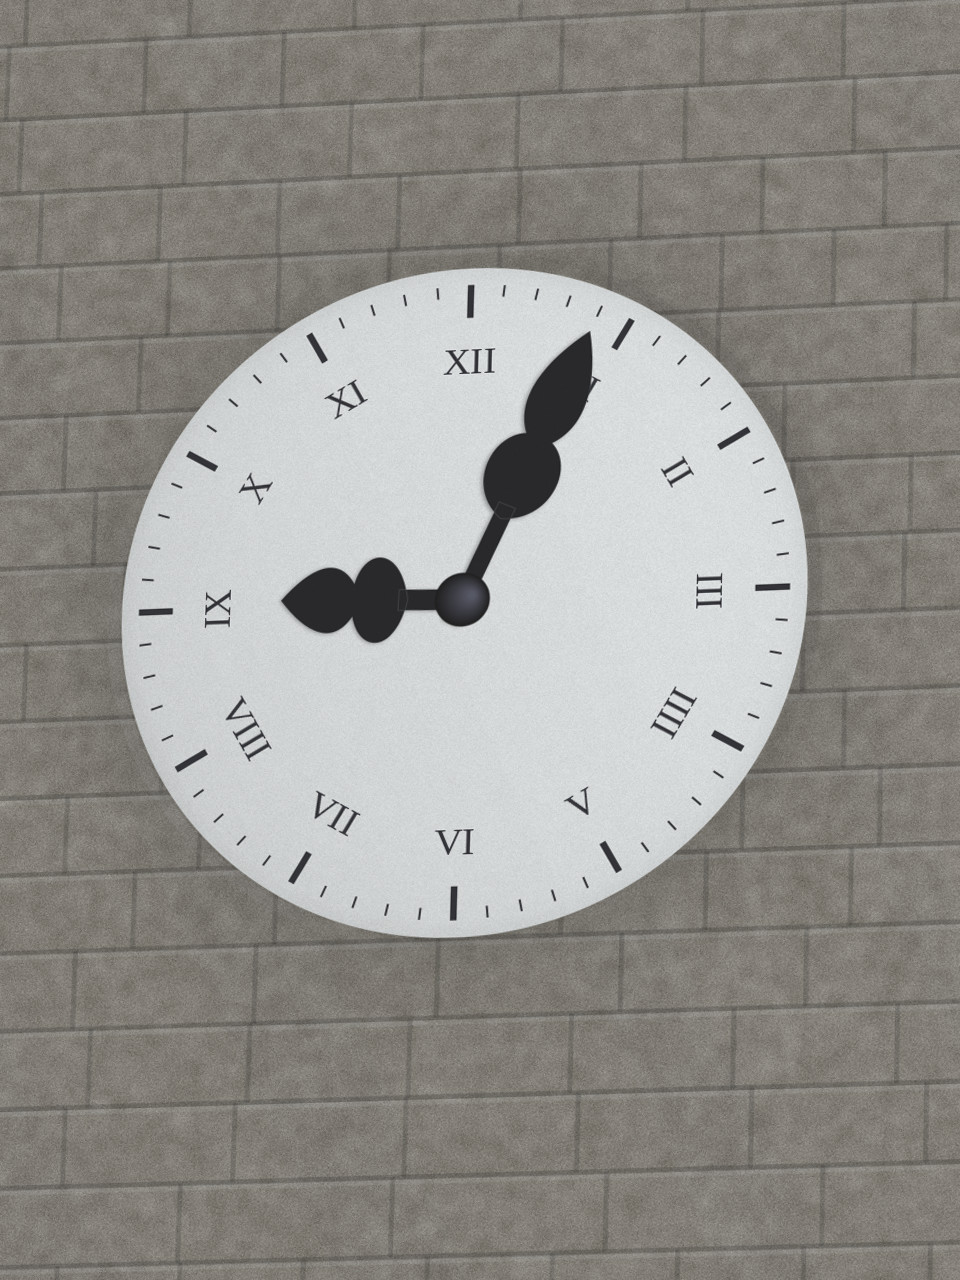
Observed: 9.04
